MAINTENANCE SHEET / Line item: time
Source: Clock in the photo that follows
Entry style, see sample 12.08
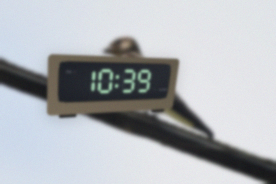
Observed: 10.39
